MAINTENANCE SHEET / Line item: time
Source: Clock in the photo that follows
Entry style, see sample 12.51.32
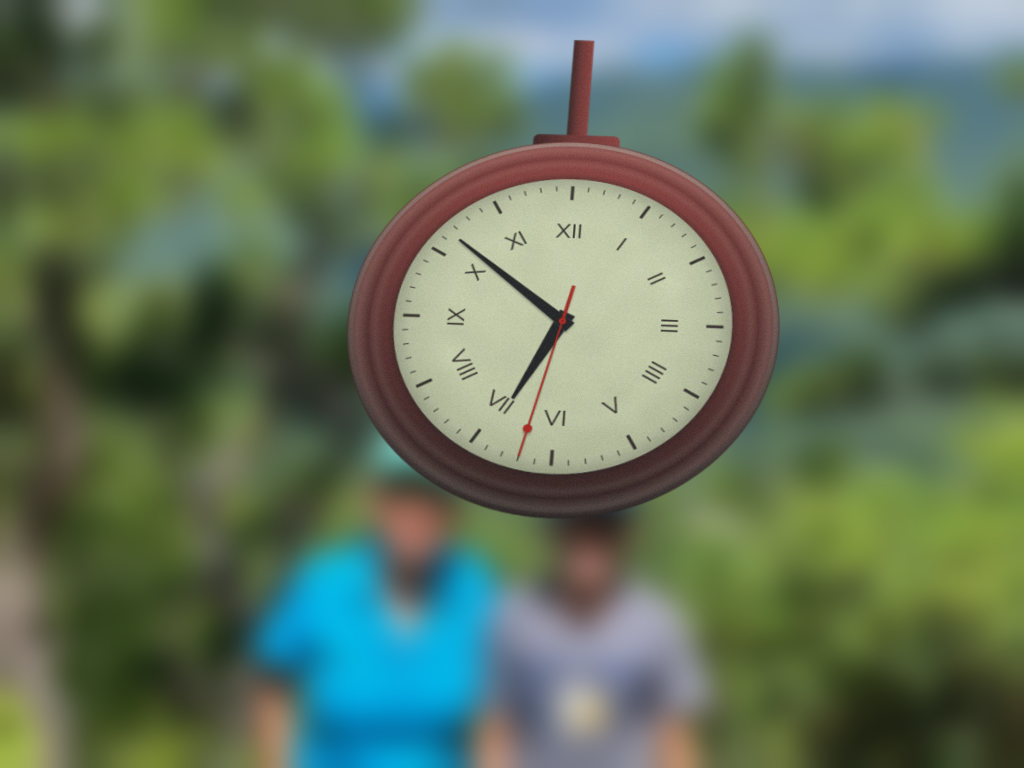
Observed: 6.51.32
